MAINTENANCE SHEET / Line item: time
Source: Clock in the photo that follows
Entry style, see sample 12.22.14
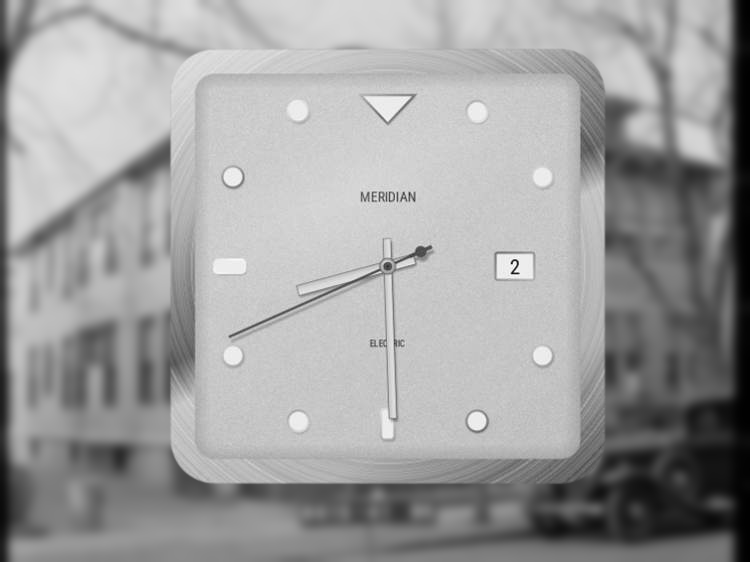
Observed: 8.29.41
